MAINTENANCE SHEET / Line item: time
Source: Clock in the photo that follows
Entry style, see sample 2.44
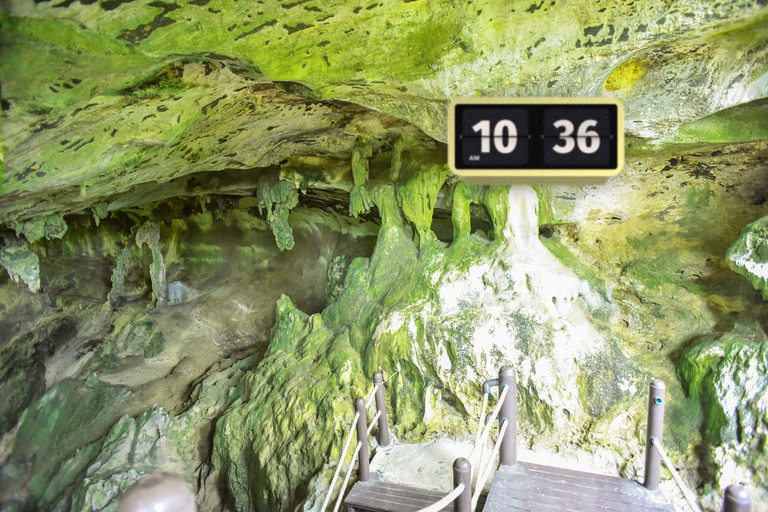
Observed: 10.36
